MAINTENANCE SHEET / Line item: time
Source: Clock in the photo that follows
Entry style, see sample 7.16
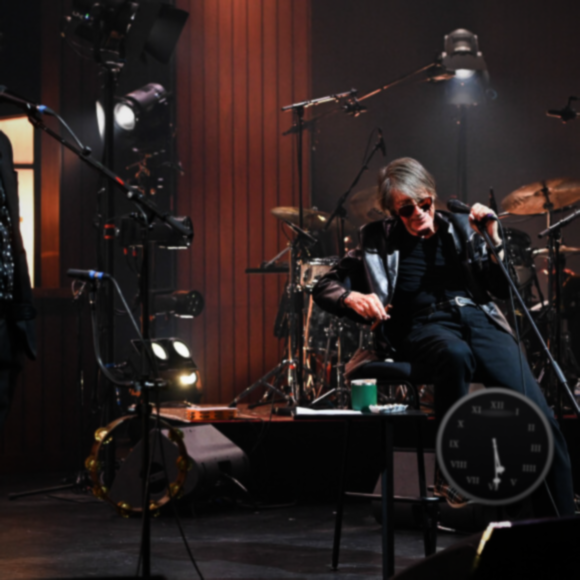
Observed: 5.29
